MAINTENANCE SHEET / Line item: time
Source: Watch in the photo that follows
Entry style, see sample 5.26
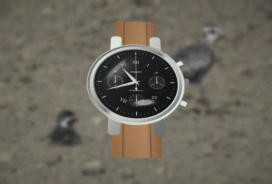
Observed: 10.42
